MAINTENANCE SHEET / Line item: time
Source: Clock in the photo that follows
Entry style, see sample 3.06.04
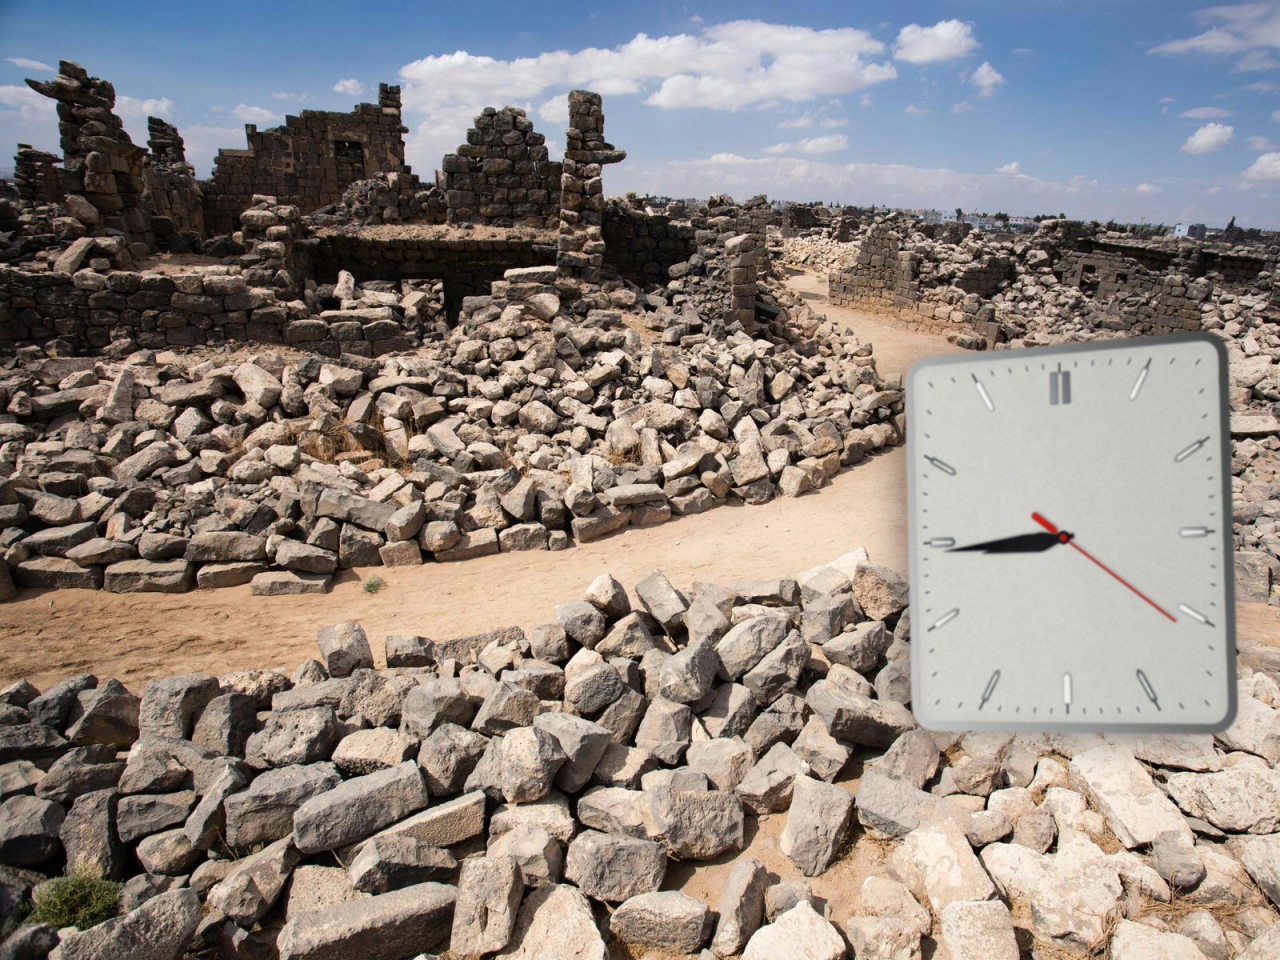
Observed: 8.44.21
